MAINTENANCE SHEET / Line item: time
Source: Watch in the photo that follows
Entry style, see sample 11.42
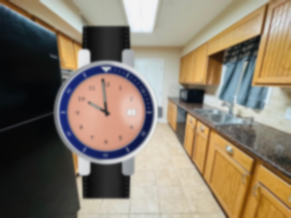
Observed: 9.59
